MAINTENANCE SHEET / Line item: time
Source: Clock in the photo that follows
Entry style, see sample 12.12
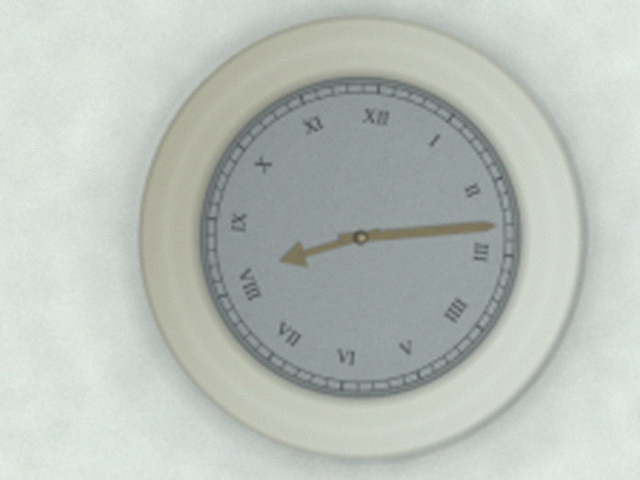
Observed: 8.13
